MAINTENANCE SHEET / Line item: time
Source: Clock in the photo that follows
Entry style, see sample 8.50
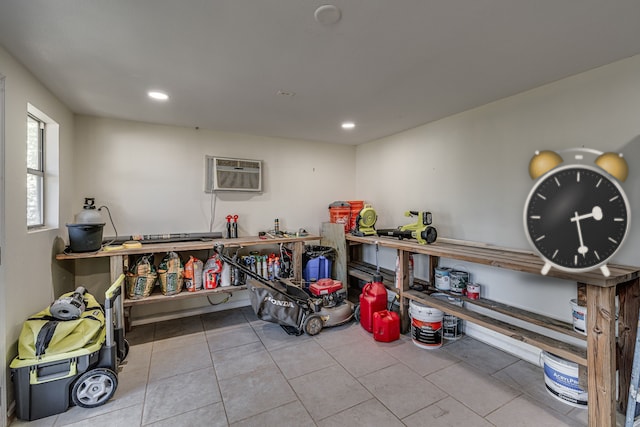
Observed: 2.28
